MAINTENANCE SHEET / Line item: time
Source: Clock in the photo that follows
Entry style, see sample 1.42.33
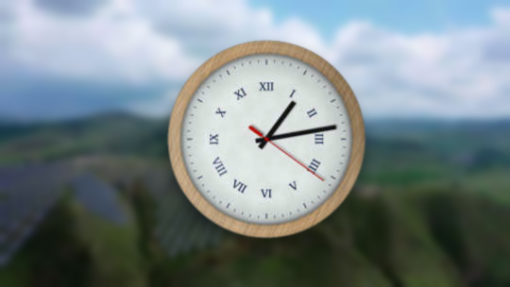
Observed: 1.13.21
